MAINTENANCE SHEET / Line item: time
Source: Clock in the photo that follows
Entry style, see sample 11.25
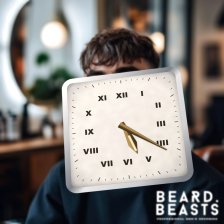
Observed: 5.21
